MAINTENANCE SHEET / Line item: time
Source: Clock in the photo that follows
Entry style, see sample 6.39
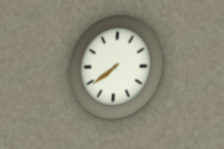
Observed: 7.39
